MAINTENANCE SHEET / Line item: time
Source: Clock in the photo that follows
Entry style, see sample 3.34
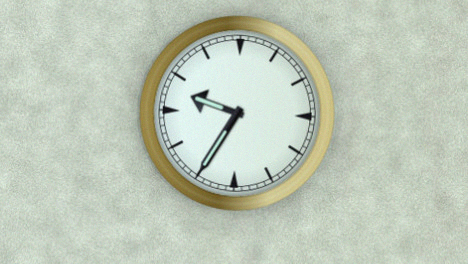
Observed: 9.35
